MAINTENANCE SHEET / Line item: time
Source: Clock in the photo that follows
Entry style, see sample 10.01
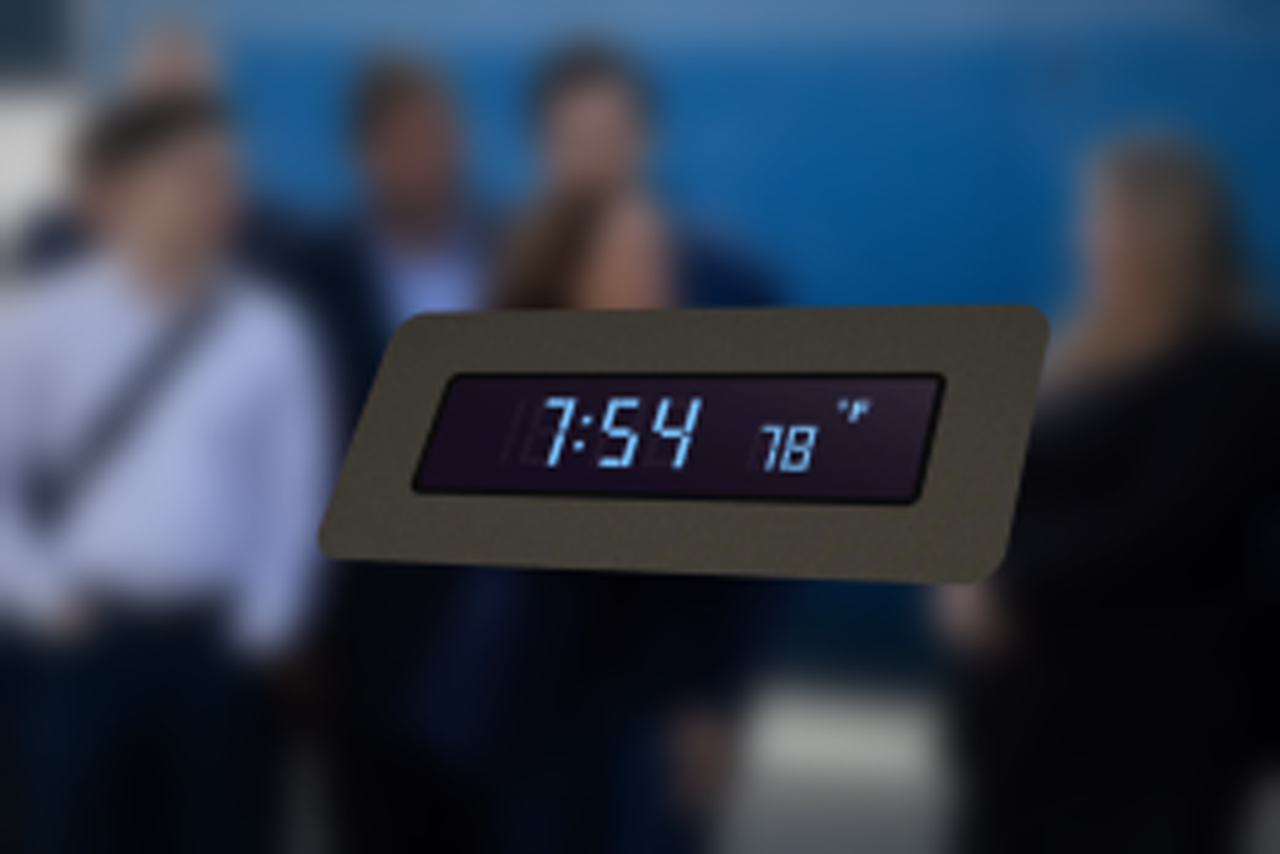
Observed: 7.54
